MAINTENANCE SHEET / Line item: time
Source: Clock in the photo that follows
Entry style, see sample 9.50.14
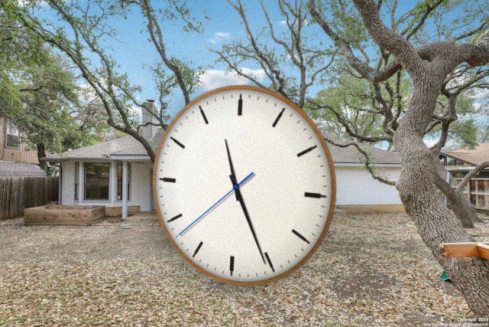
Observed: 11.25.38
